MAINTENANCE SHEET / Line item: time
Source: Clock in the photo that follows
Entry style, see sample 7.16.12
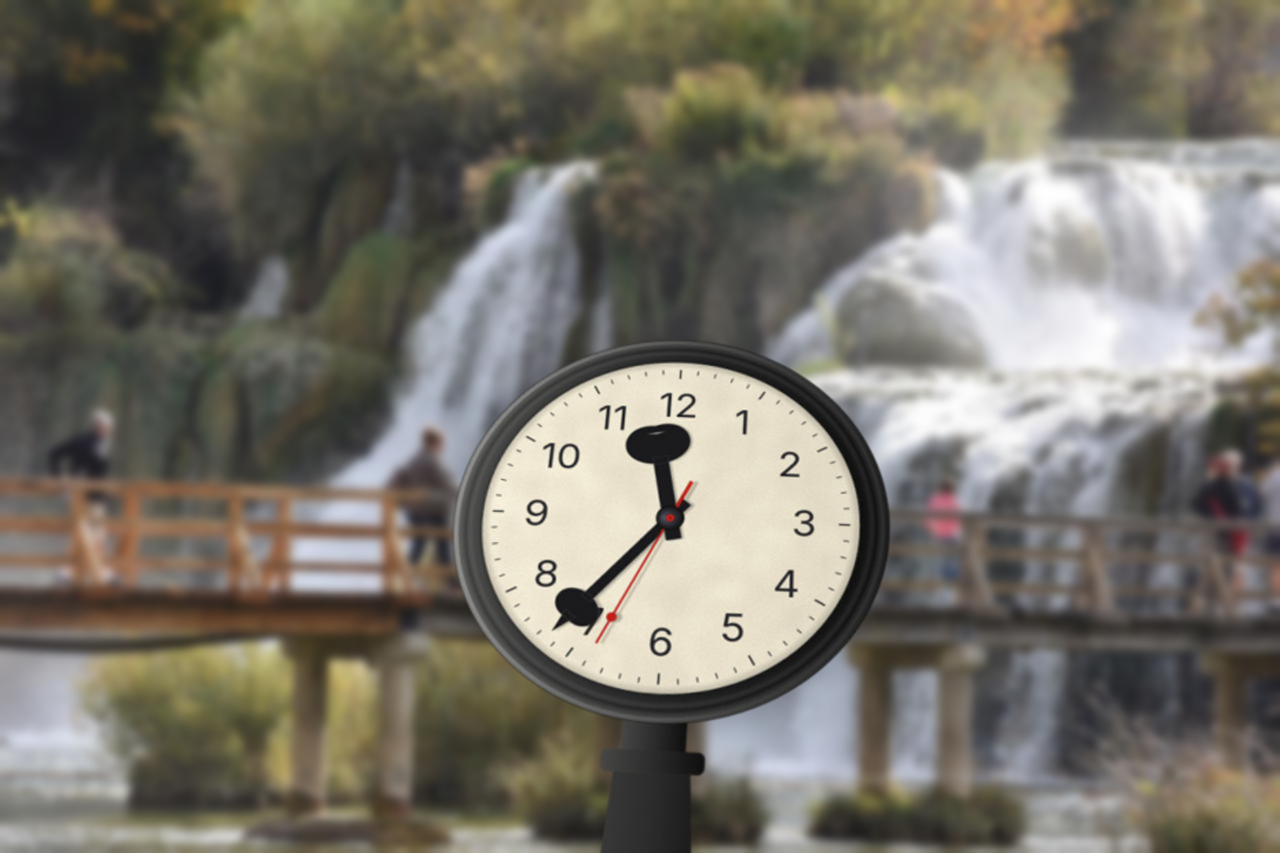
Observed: 11.36.34
